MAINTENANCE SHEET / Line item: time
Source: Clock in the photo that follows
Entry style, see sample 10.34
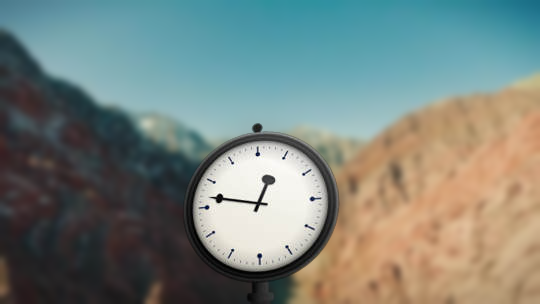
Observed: 12.47
